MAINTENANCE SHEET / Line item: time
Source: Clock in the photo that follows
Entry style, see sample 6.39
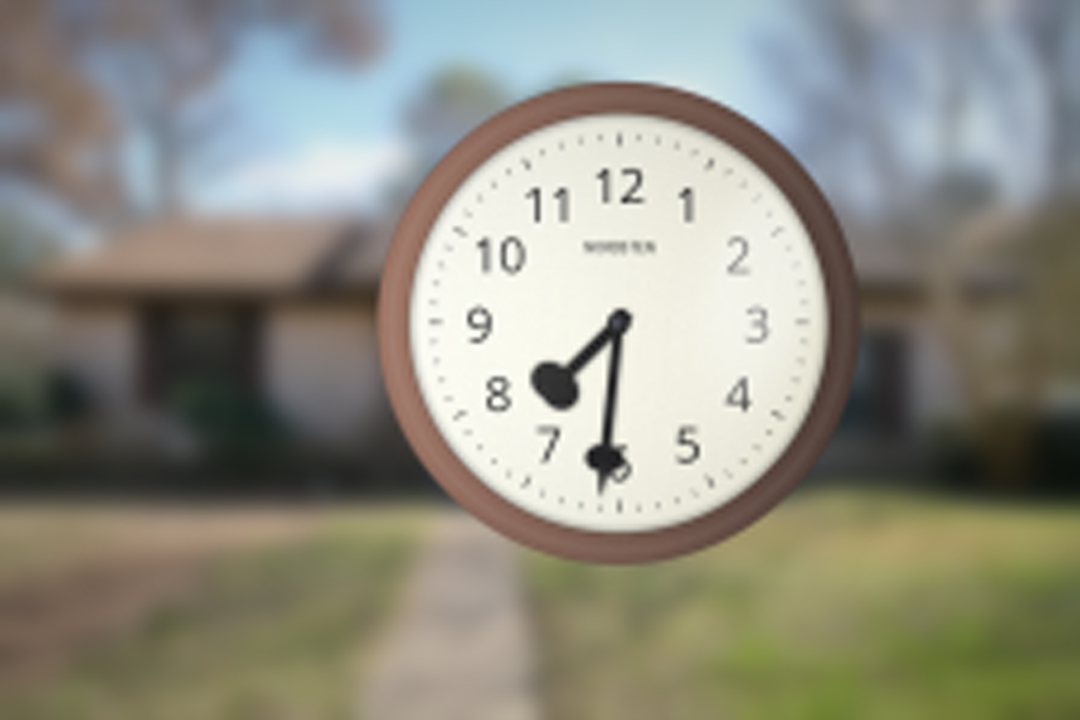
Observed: 7.31
